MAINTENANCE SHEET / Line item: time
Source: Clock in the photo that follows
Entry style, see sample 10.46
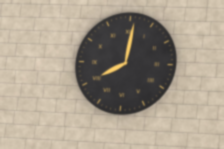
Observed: 8.01
